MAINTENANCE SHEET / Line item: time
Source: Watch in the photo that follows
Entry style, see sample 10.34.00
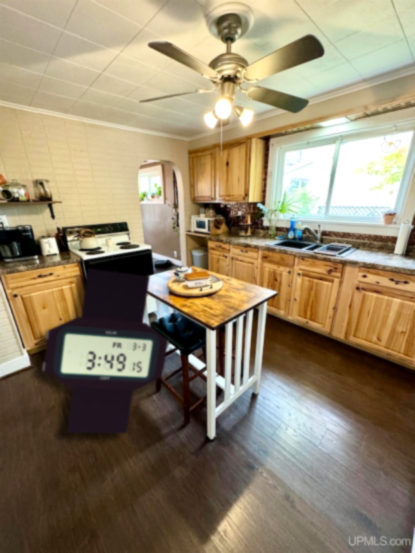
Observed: 3.49.15
